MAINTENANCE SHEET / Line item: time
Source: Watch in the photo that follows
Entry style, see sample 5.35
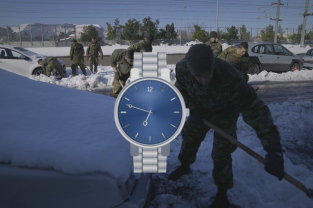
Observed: 6.48
